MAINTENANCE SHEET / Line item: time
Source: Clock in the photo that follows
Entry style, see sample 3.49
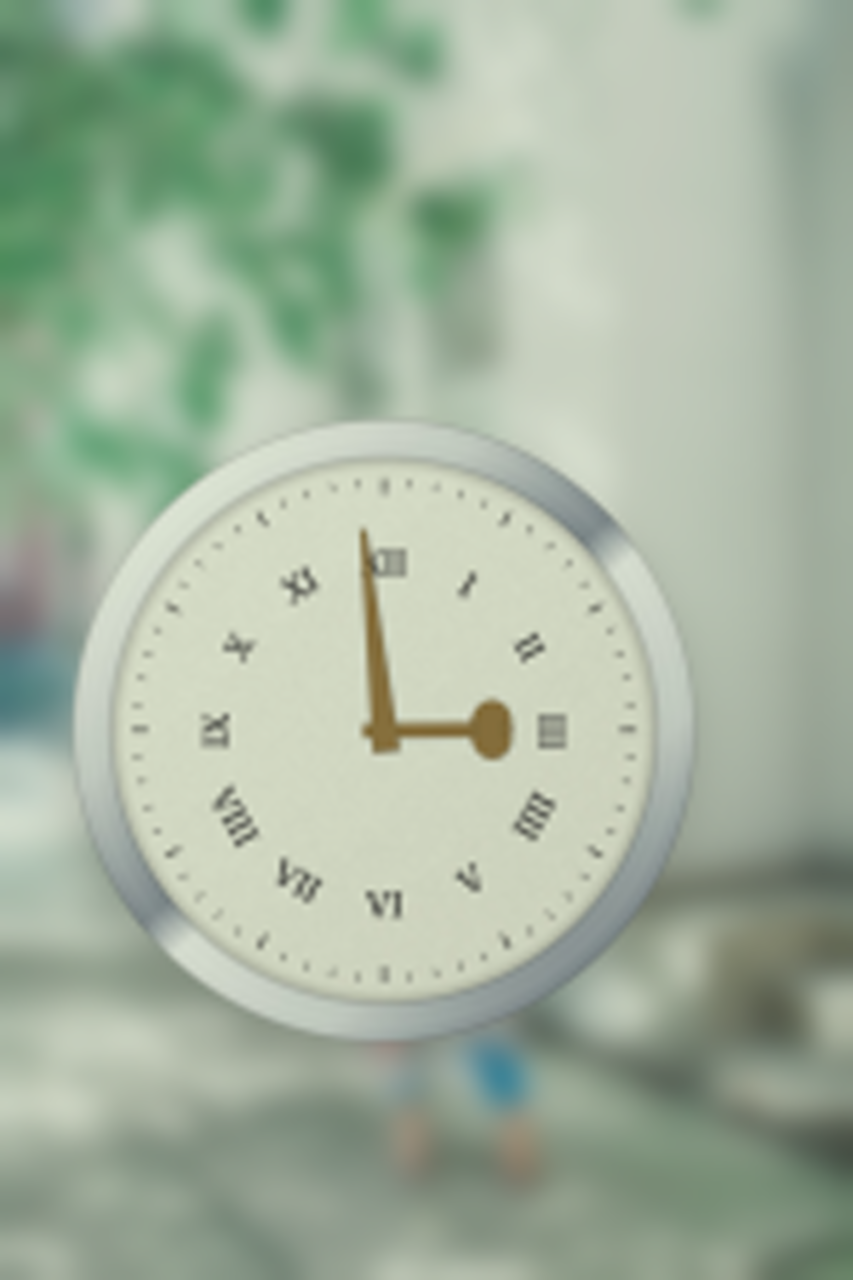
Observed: 2.59
